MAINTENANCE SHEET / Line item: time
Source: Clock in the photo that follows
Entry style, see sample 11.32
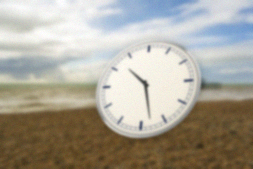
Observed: 10.28
